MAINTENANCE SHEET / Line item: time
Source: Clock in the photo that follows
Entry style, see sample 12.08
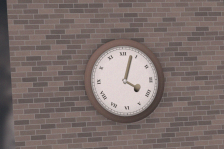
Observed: 4.03
